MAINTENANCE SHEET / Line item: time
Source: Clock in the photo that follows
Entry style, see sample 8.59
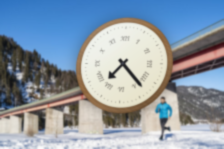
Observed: 7.23
